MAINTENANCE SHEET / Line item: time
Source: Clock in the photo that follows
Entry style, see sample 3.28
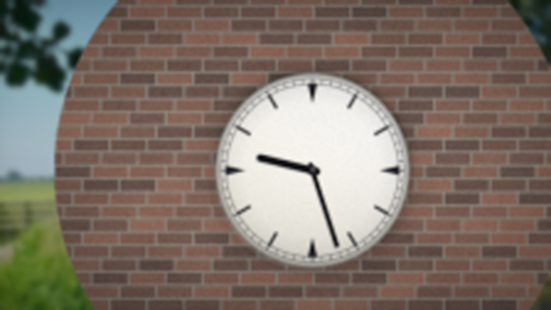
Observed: 9.27
